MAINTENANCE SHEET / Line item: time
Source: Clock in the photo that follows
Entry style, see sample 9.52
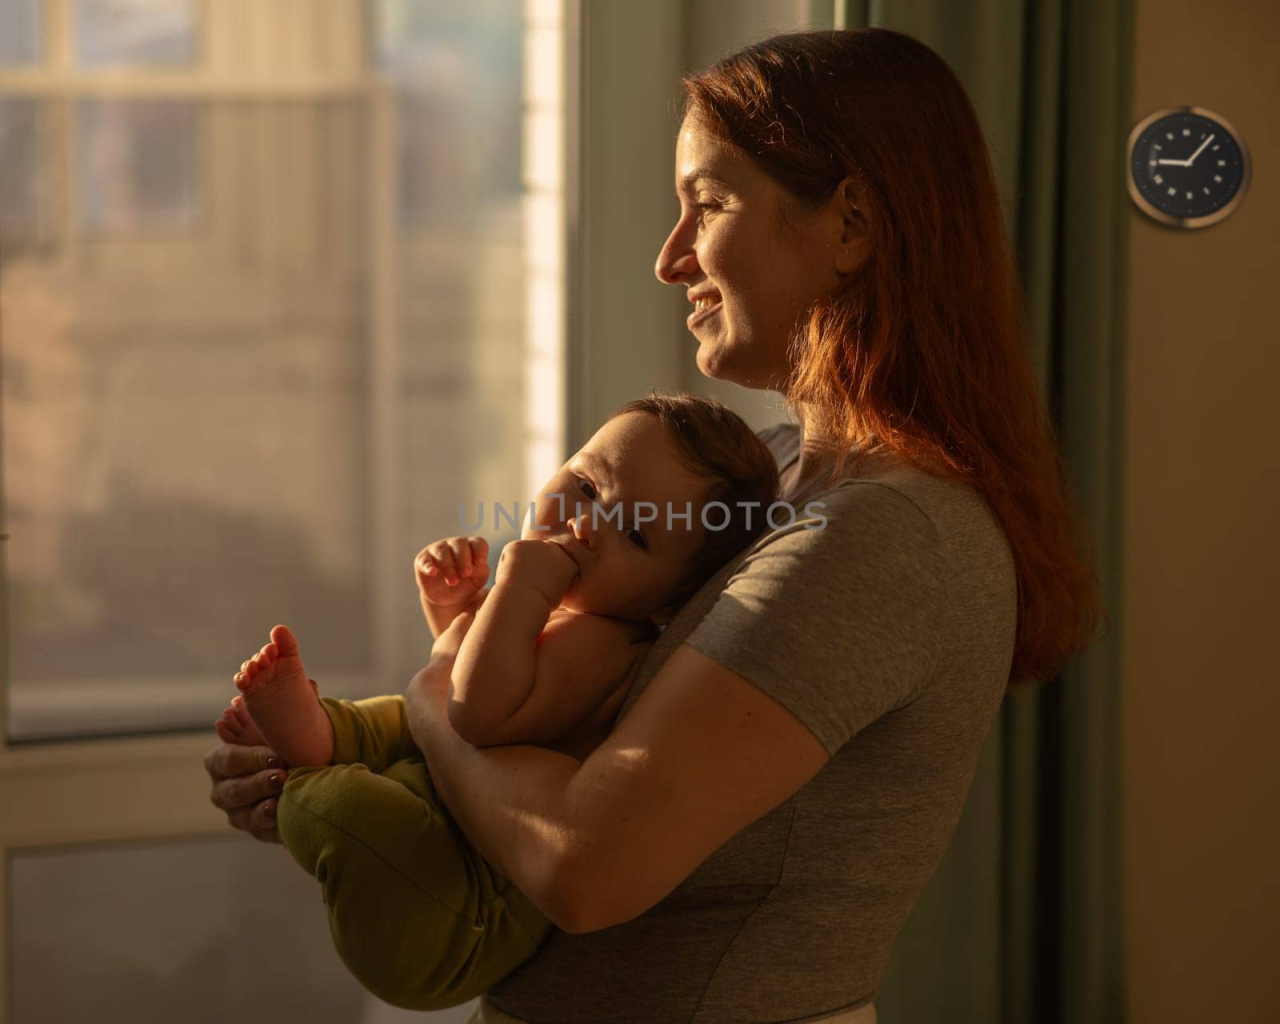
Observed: 9.07
